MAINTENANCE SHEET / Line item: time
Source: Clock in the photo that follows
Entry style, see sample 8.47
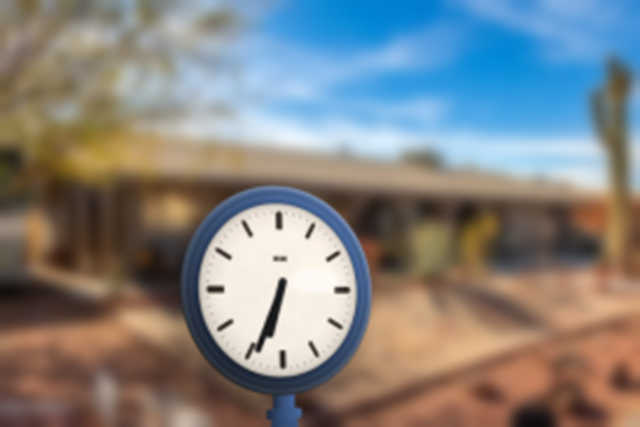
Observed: 6.34
